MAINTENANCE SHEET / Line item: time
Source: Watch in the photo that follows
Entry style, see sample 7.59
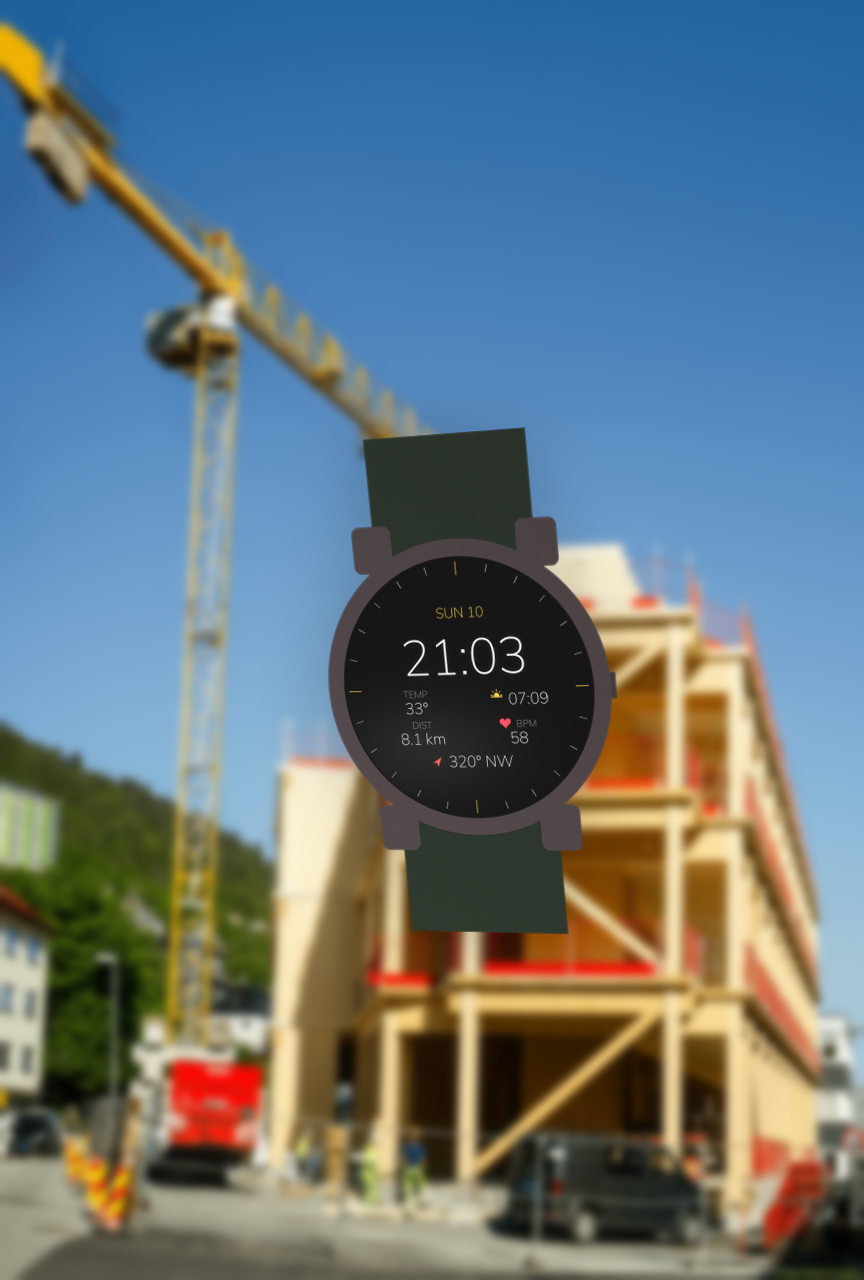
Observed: 21.03
